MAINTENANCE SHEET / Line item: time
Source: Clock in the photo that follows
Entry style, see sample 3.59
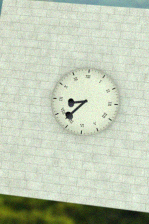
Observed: 8.37
